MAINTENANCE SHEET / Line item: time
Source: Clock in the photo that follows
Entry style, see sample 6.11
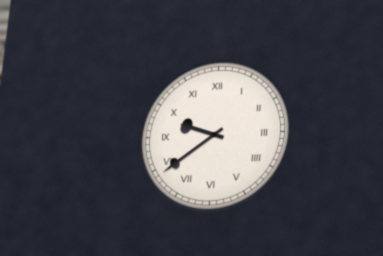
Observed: 9.39
